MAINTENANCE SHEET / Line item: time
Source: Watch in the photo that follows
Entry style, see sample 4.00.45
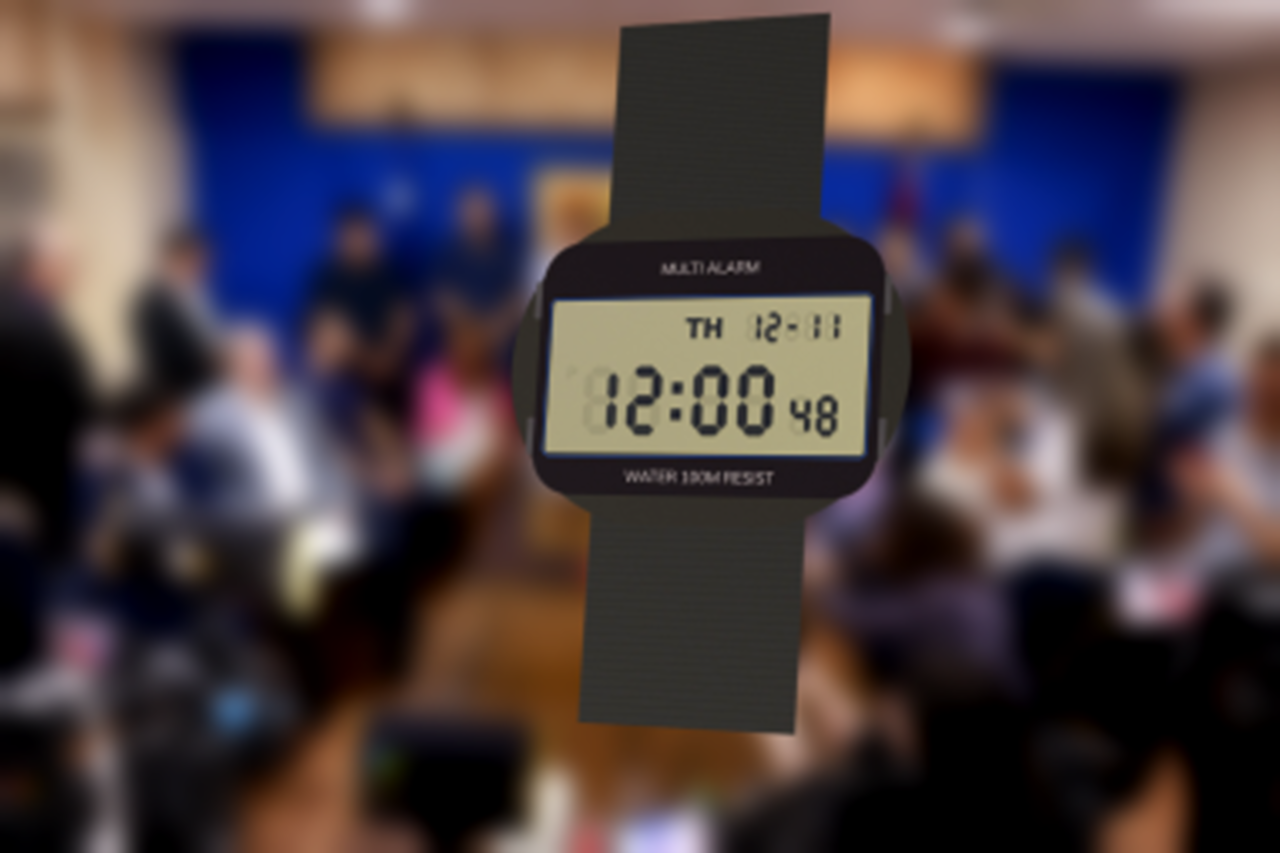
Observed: 12.00.48
